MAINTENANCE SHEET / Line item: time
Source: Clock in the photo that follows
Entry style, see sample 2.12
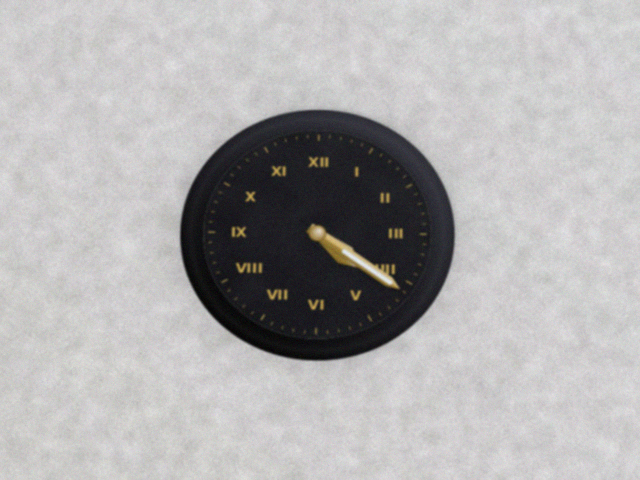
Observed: 4.21
